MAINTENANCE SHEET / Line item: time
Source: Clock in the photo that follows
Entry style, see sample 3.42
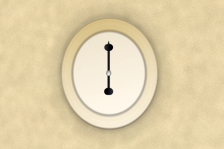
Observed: 6.00
